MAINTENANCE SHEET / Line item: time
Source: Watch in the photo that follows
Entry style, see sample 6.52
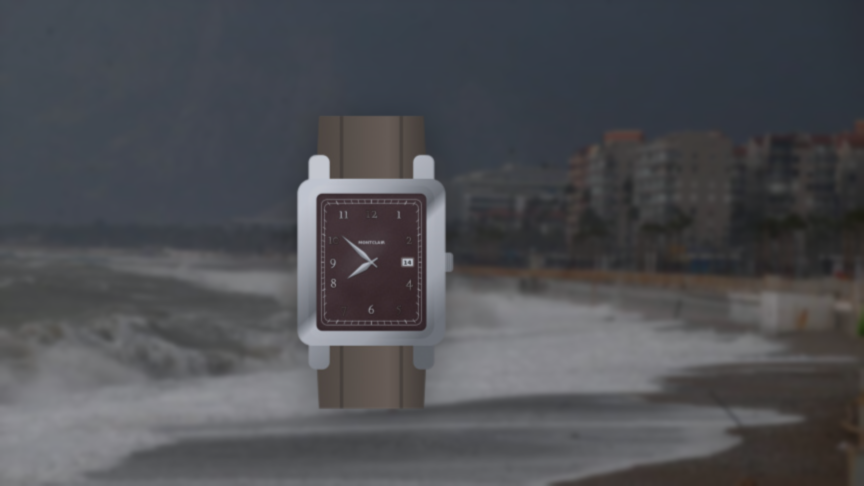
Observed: 7.52
